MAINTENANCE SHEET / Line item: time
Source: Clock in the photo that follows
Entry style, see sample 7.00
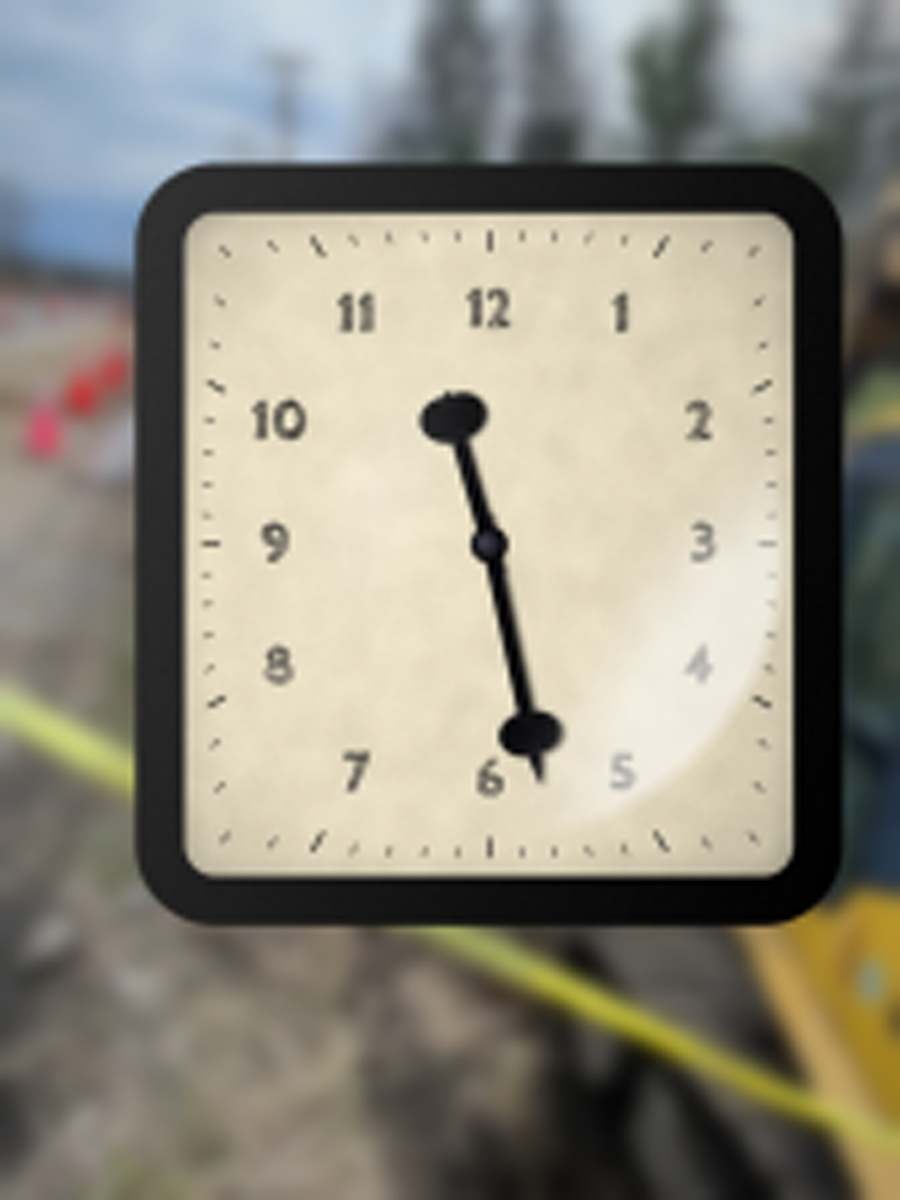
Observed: 11.28
